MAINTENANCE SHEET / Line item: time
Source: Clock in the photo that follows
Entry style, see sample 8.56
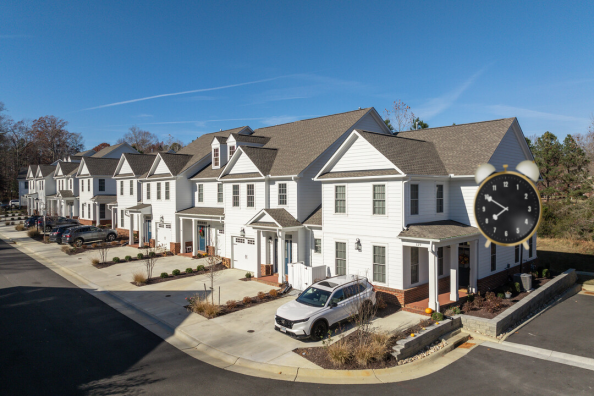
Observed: 7.50
